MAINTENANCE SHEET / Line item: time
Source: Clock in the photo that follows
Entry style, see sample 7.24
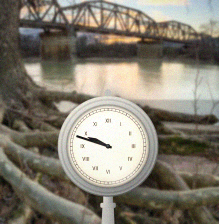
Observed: 9.48
